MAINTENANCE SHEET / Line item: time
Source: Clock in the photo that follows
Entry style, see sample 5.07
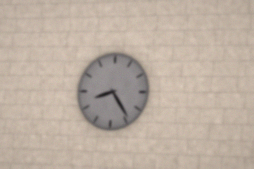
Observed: 8.24
